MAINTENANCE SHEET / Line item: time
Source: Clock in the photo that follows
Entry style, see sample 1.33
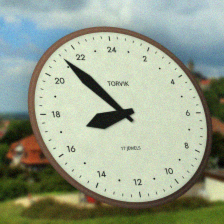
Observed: 16.53
